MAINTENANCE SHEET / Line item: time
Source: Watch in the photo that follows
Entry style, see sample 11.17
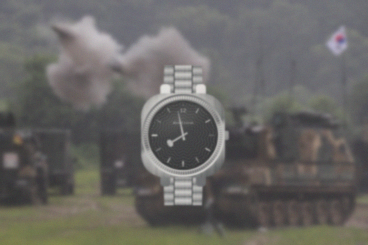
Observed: 7.58
